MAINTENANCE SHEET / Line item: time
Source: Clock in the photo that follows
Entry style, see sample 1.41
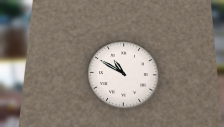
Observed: 10.50
